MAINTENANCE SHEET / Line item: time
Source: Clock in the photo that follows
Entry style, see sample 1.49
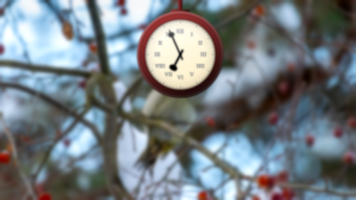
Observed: 6.56
